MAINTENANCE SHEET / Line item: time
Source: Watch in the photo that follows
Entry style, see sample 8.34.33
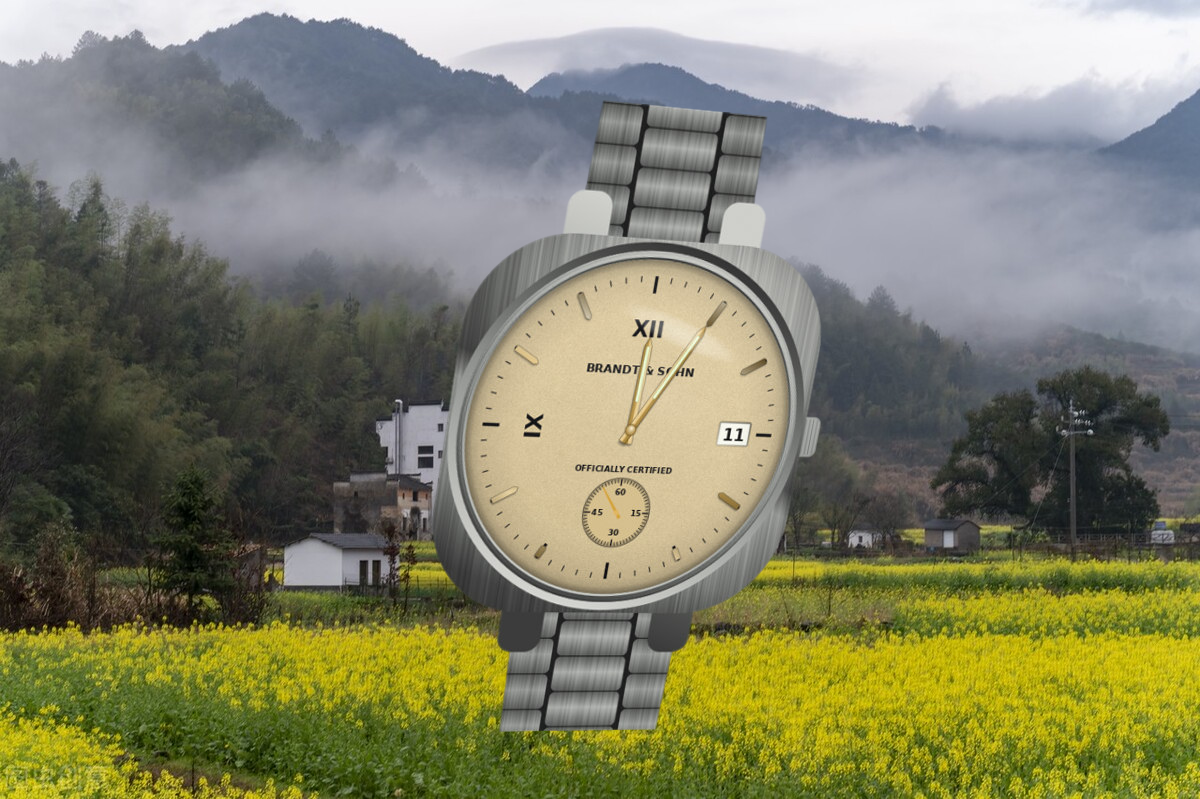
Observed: 12.04.54
